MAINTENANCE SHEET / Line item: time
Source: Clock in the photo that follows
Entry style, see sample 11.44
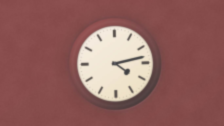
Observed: 4.13
